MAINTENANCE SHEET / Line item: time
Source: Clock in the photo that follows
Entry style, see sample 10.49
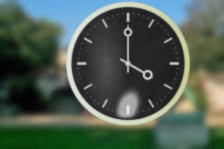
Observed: 4.00
